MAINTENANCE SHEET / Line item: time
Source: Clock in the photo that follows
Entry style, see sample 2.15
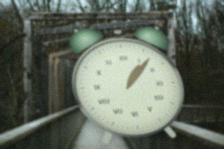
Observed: 1.07
